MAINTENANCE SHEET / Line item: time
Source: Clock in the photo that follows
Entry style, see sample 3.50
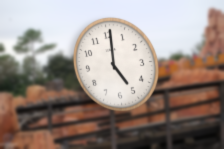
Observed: 5.01
